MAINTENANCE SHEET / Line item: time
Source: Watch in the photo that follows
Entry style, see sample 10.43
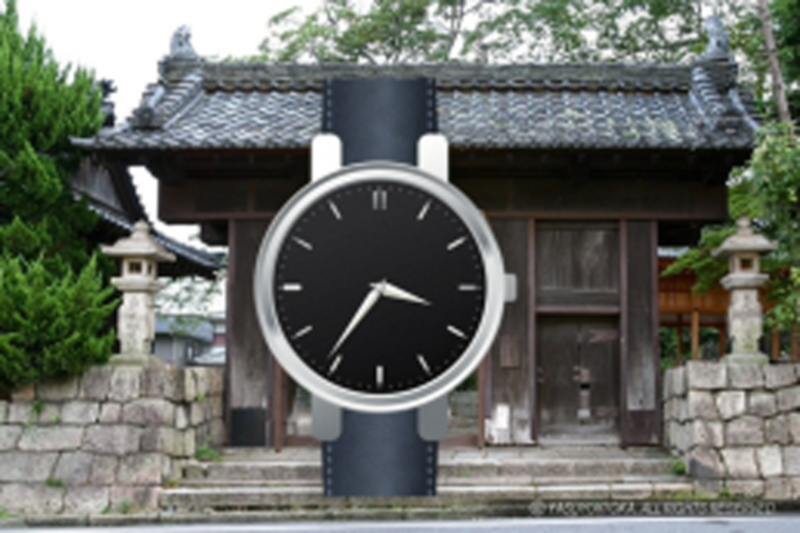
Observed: 3.36
